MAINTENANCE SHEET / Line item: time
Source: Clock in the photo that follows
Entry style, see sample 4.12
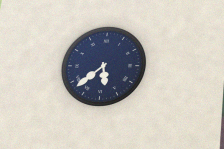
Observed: 5.38
